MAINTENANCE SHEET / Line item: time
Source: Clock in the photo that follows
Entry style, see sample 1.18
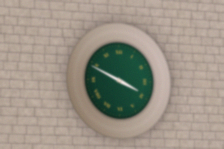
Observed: 3.49
